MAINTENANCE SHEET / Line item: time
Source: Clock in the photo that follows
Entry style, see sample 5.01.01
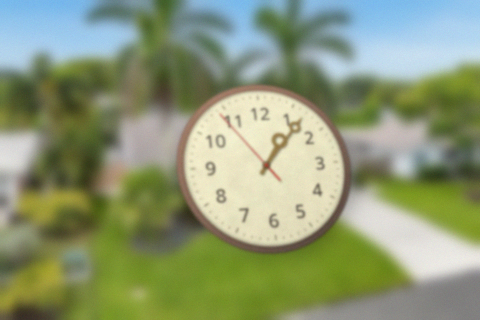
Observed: 1.06.54
